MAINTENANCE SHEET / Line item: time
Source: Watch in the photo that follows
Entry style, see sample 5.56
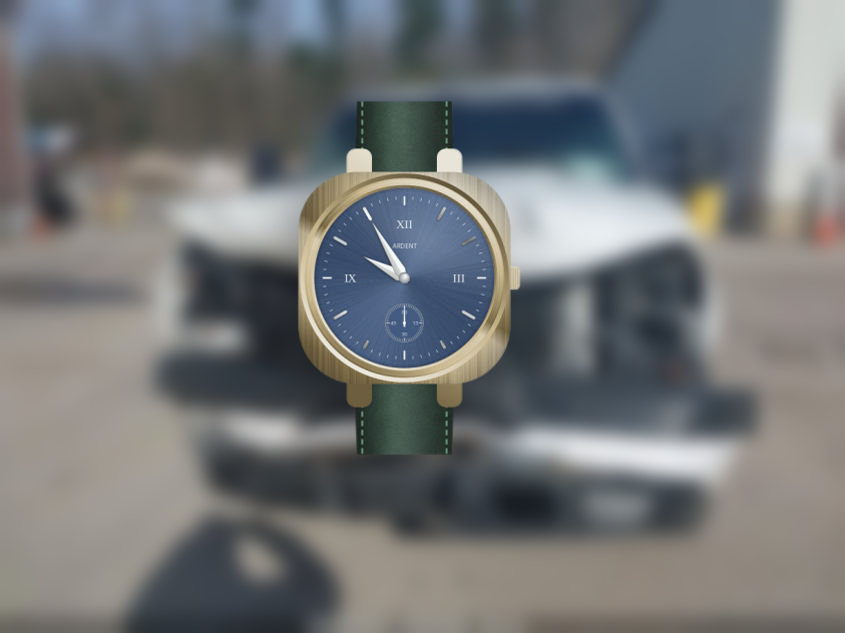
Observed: 9.55
